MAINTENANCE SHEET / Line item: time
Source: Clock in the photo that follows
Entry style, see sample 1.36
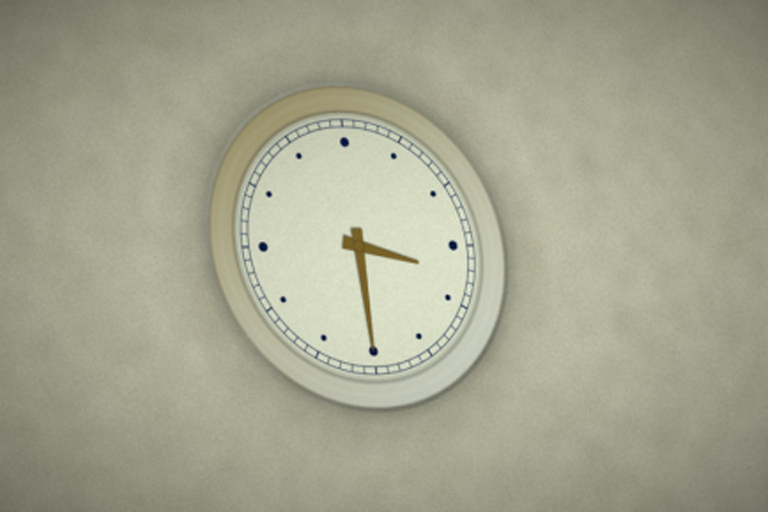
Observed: 3.30
